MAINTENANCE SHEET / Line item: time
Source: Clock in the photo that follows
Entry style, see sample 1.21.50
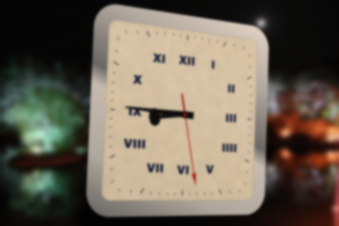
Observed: 8.45.28
